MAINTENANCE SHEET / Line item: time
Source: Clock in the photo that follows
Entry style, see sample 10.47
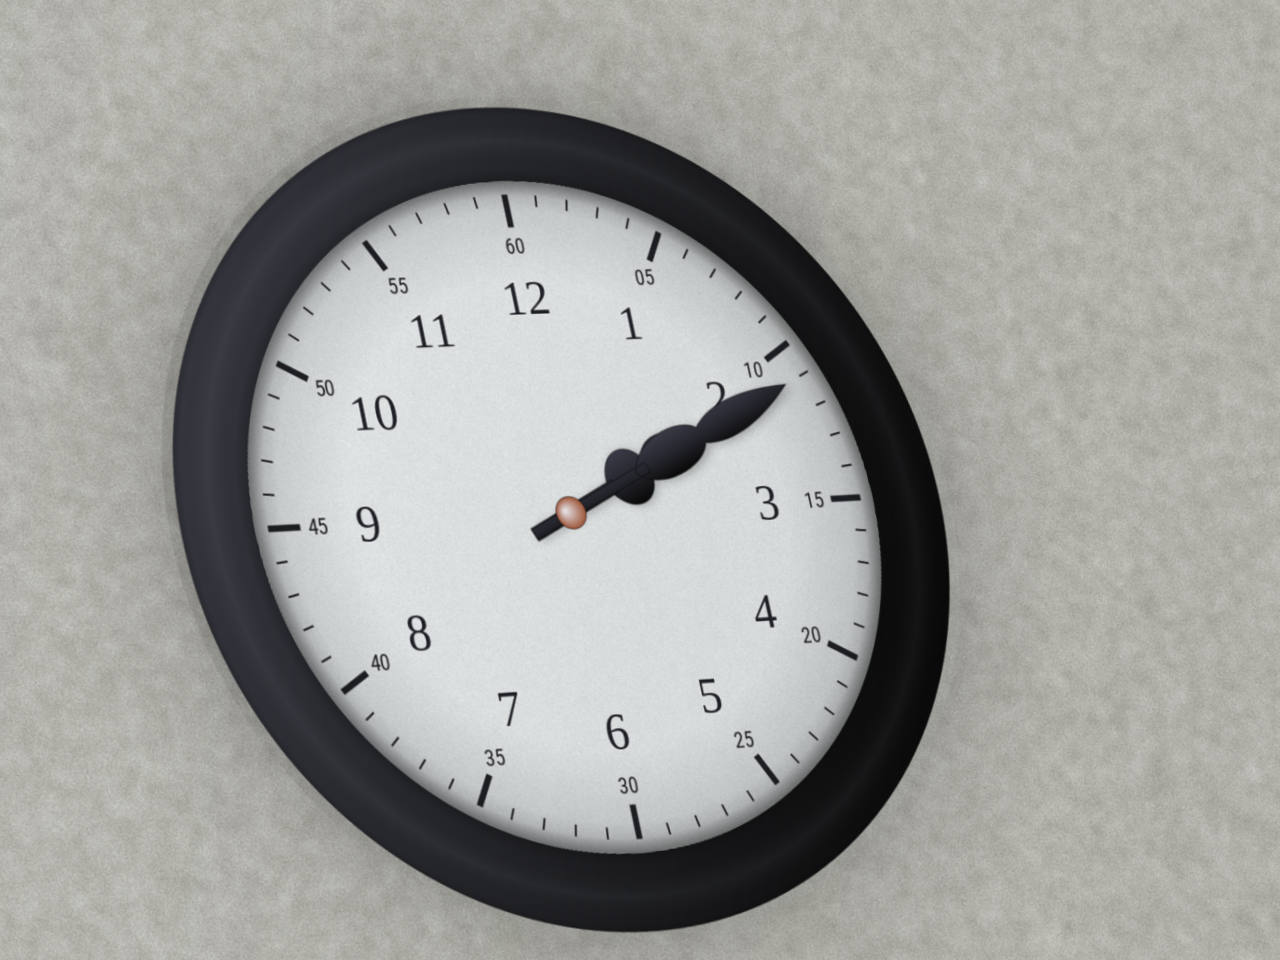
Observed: 2.11
